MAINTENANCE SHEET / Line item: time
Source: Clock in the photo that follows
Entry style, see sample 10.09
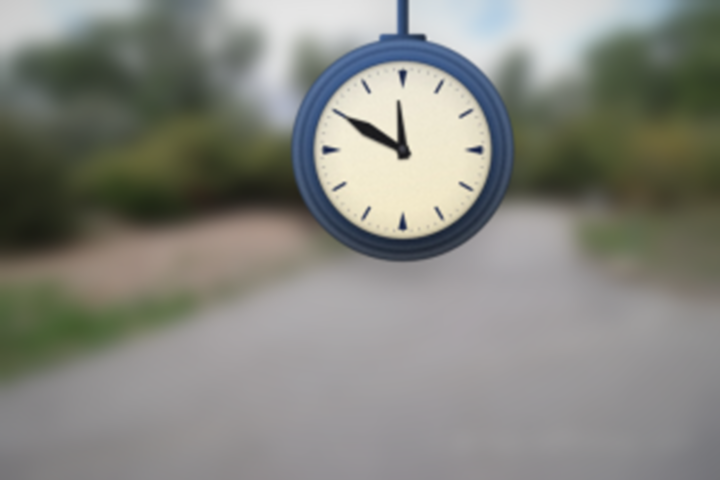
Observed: 11.50
